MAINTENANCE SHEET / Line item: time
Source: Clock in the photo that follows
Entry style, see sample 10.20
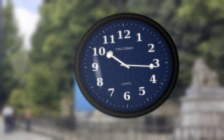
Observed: 10.16
